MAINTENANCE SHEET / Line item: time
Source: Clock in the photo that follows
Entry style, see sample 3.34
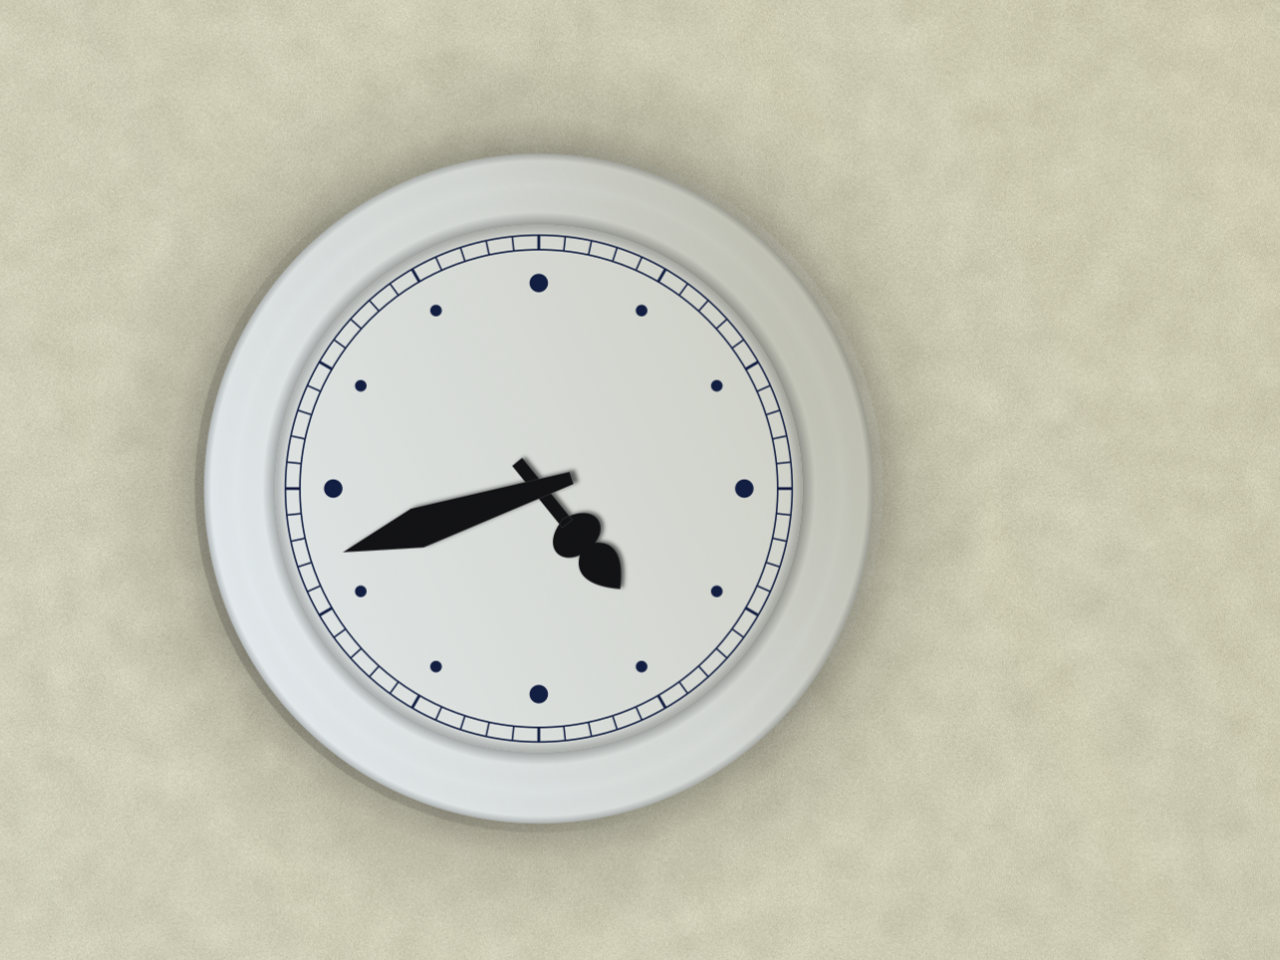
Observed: 4.42
